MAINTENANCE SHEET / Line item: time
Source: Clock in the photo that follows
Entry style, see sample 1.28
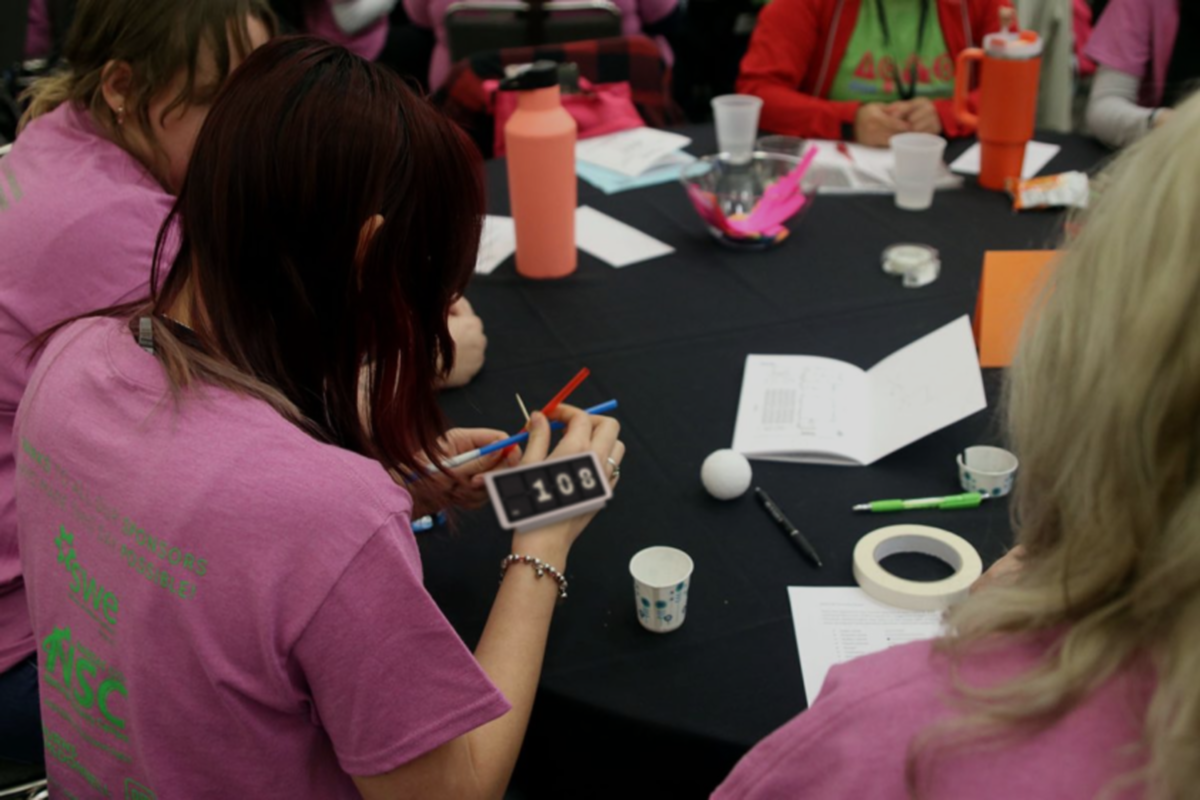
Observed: 1.08
